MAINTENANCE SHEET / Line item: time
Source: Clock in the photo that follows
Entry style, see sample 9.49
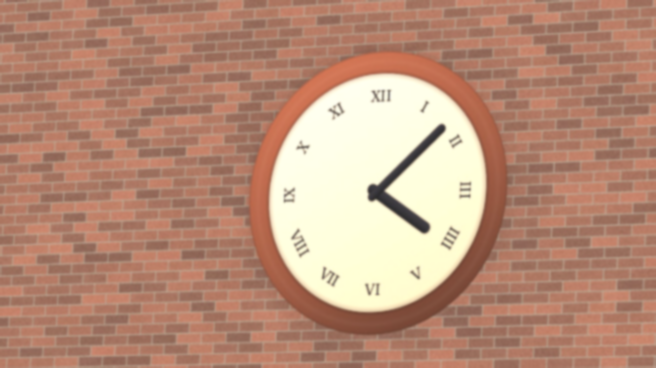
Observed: 4.08
